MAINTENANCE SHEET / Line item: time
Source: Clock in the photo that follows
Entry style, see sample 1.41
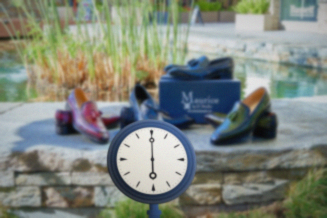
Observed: 6.00
